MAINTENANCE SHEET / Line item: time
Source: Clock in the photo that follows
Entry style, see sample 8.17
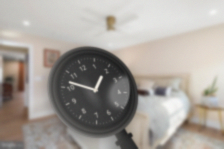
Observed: 1.52
